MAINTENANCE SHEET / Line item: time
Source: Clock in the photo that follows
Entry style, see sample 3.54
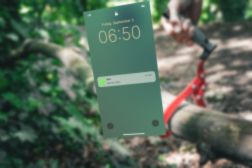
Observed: 6.50
